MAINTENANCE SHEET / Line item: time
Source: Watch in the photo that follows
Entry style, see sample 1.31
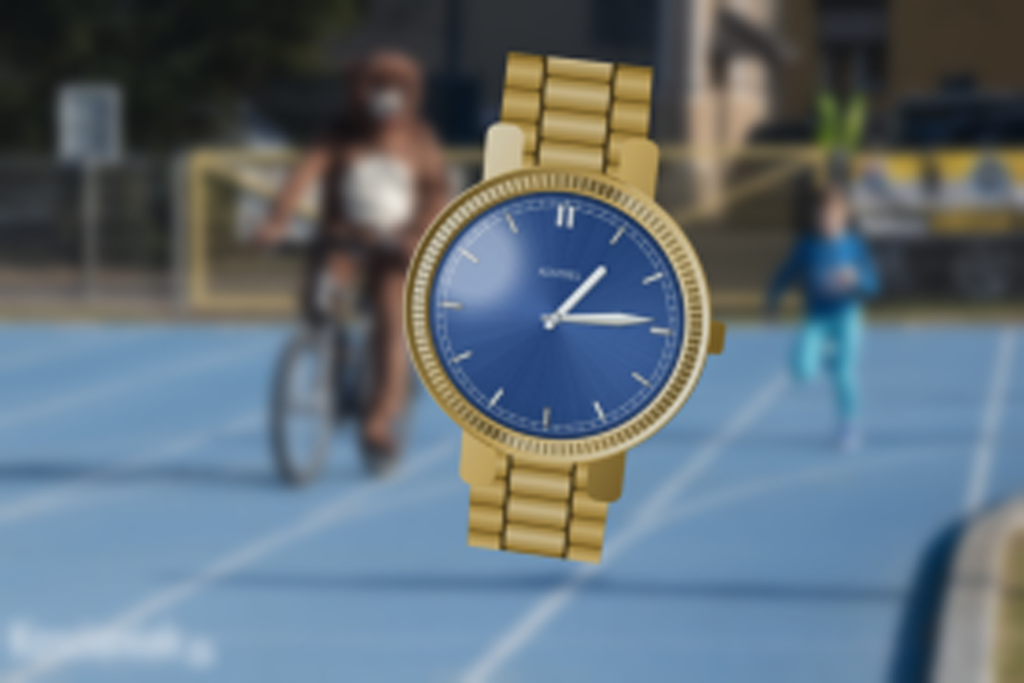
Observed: 1.14
